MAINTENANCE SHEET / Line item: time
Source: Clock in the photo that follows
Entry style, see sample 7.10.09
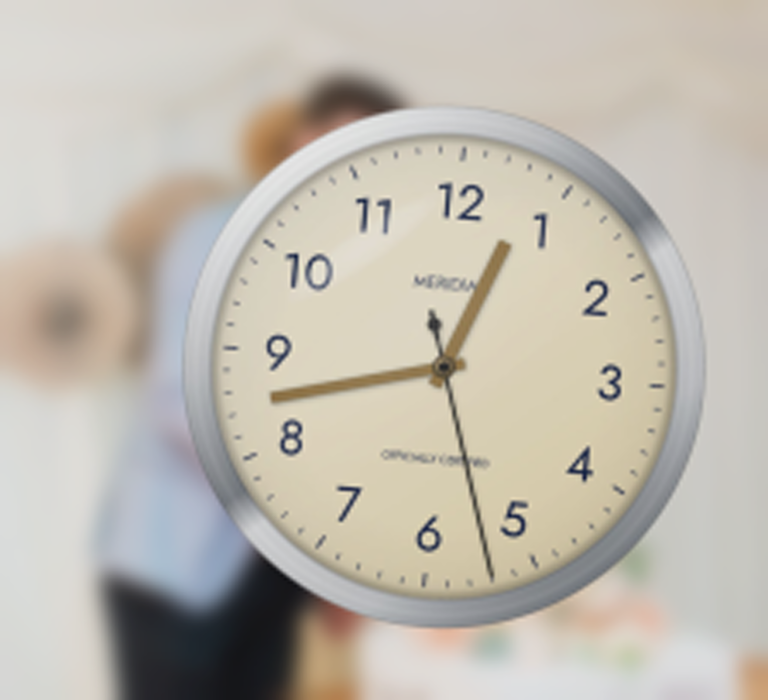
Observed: 12.42.27
